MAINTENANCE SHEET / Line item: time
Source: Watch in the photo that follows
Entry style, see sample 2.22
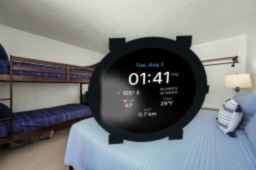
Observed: 1.41
